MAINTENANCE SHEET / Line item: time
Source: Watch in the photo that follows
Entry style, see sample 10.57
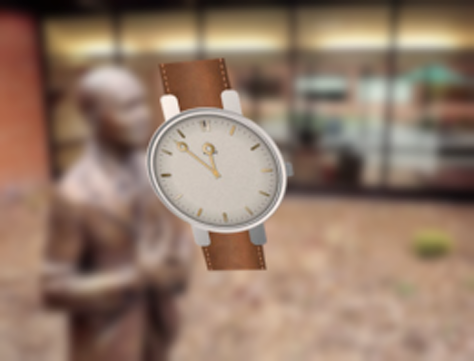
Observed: 11.53
